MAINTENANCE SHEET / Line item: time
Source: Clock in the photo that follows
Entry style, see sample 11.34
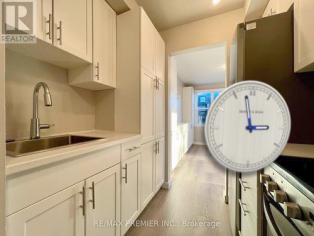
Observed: 2.58
